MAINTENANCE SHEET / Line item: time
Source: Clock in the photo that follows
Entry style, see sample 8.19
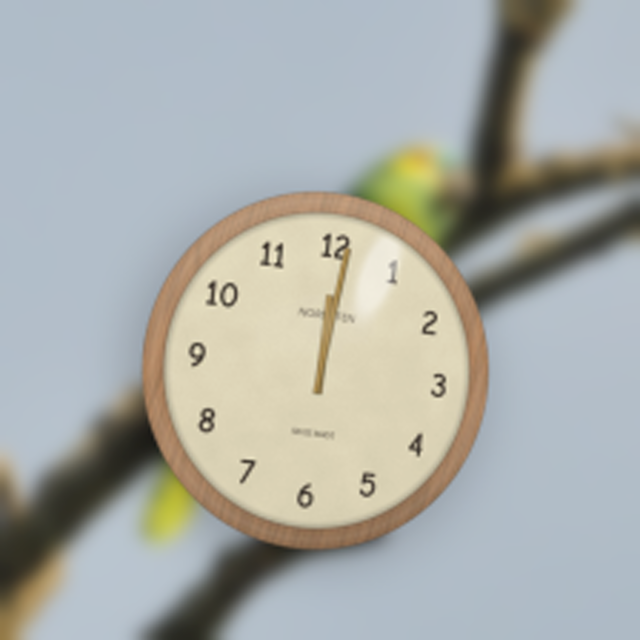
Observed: 12.01
